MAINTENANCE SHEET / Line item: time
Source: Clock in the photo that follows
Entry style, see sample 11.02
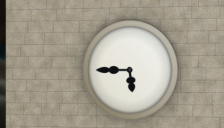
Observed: 5.45
